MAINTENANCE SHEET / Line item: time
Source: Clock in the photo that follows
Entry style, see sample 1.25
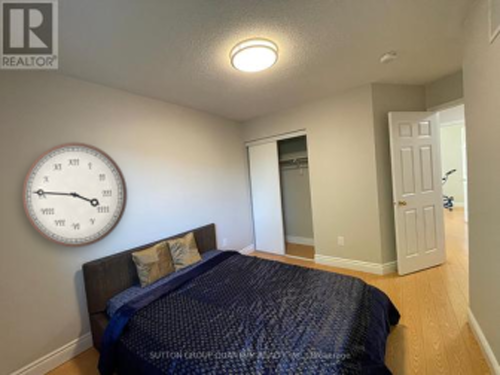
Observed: 3.46
